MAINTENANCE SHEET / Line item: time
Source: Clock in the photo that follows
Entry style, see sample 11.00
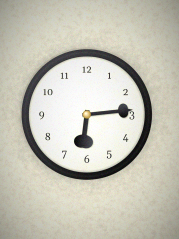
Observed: 6.14
